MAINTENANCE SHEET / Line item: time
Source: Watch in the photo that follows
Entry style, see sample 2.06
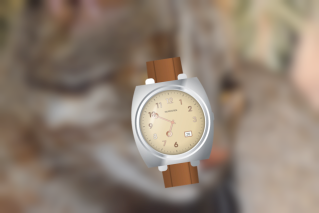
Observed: 6.50
